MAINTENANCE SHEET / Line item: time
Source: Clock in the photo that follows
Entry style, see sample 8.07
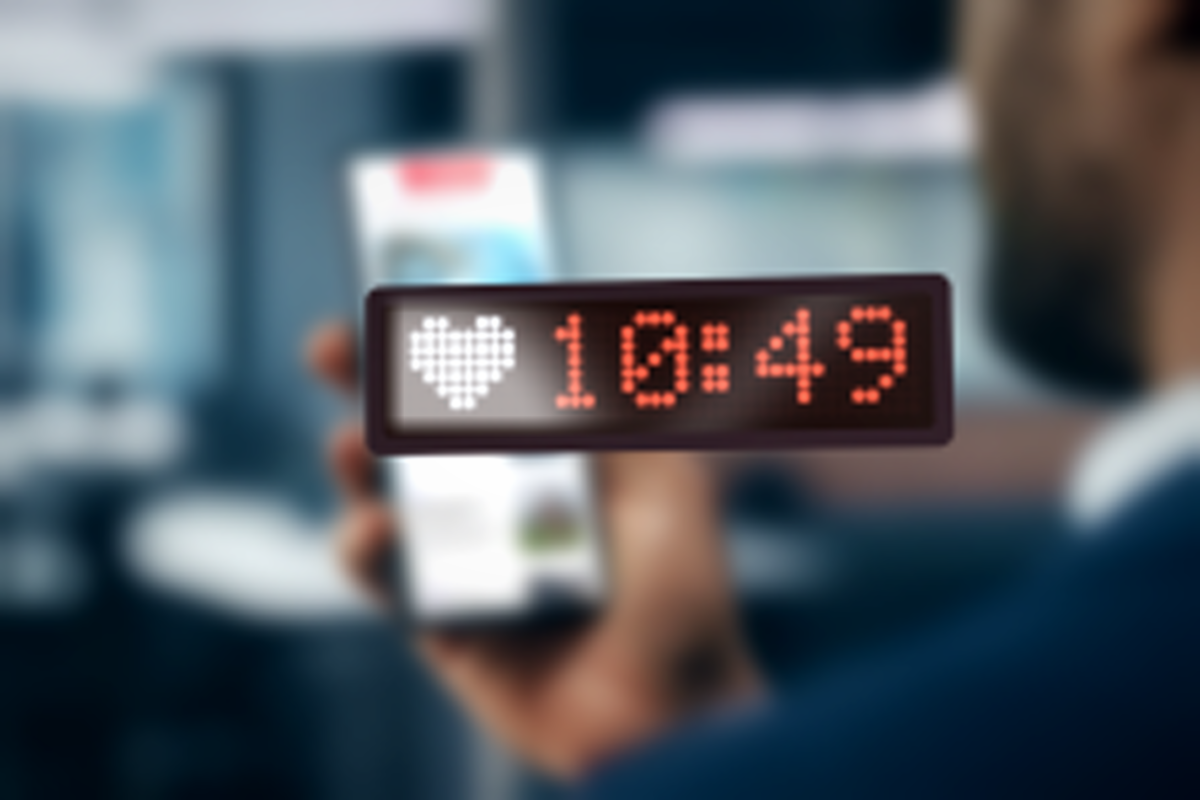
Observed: 10.49
